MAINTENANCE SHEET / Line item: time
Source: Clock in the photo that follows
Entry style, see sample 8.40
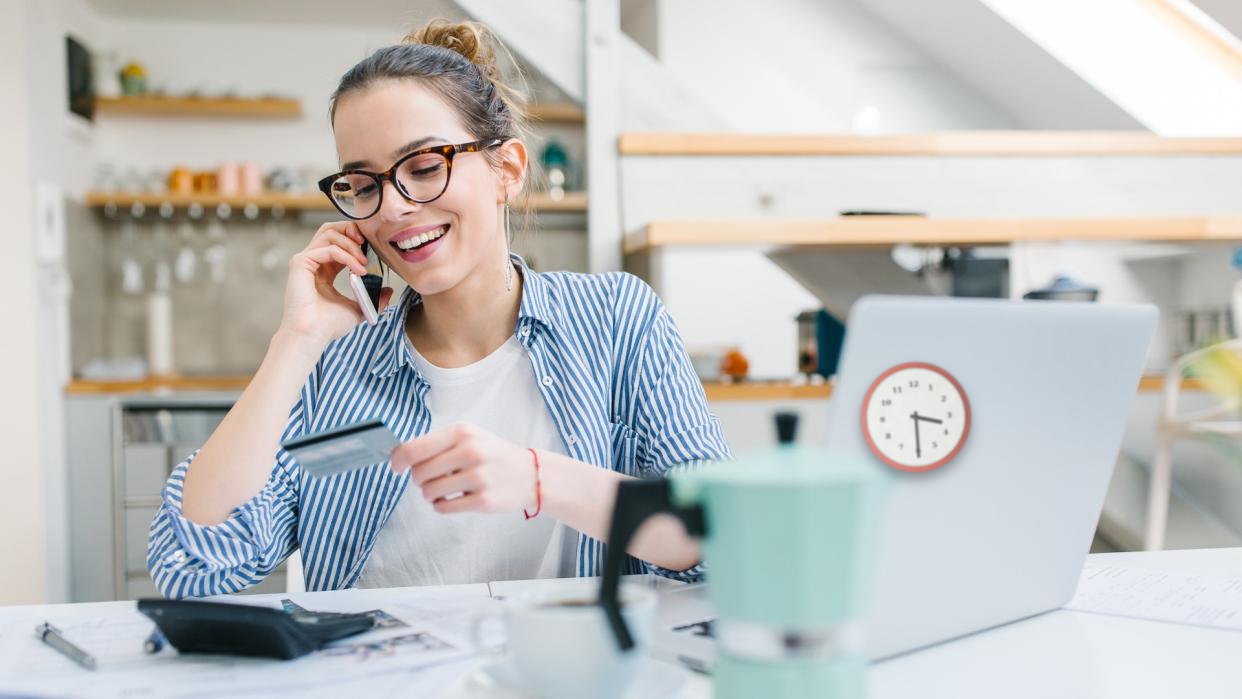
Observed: 3.30
